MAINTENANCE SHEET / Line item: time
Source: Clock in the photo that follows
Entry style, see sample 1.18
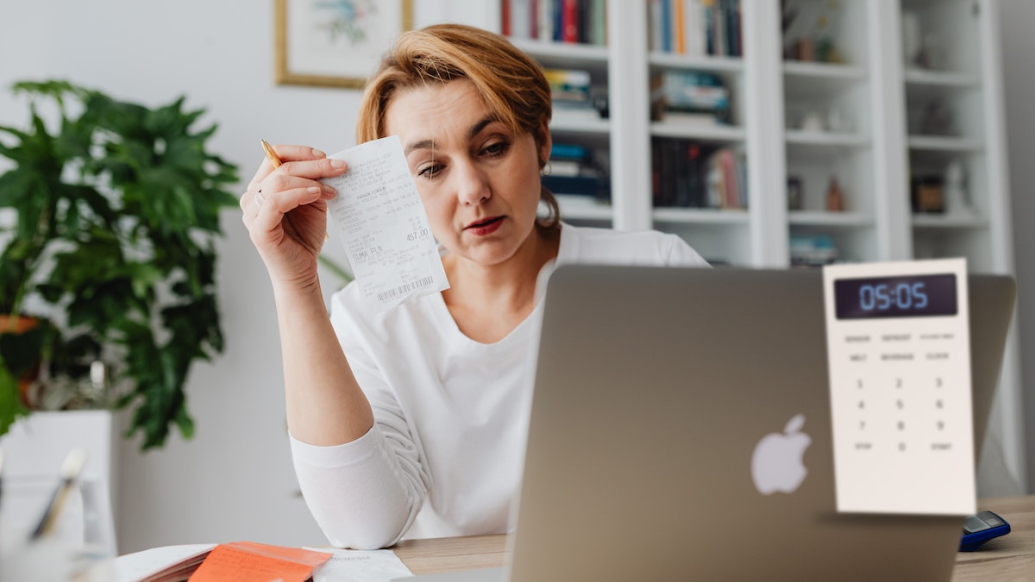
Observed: 5.05
